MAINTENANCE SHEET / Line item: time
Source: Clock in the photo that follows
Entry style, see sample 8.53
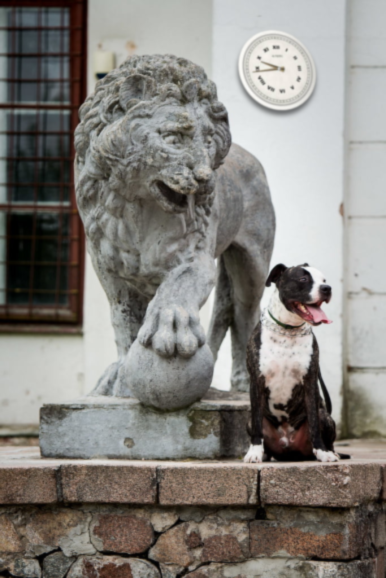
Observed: 9.44
